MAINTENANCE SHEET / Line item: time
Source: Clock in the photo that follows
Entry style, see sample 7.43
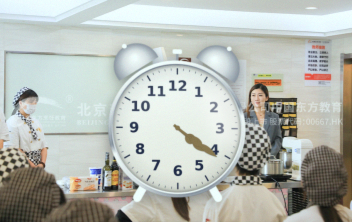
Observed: 4.21
